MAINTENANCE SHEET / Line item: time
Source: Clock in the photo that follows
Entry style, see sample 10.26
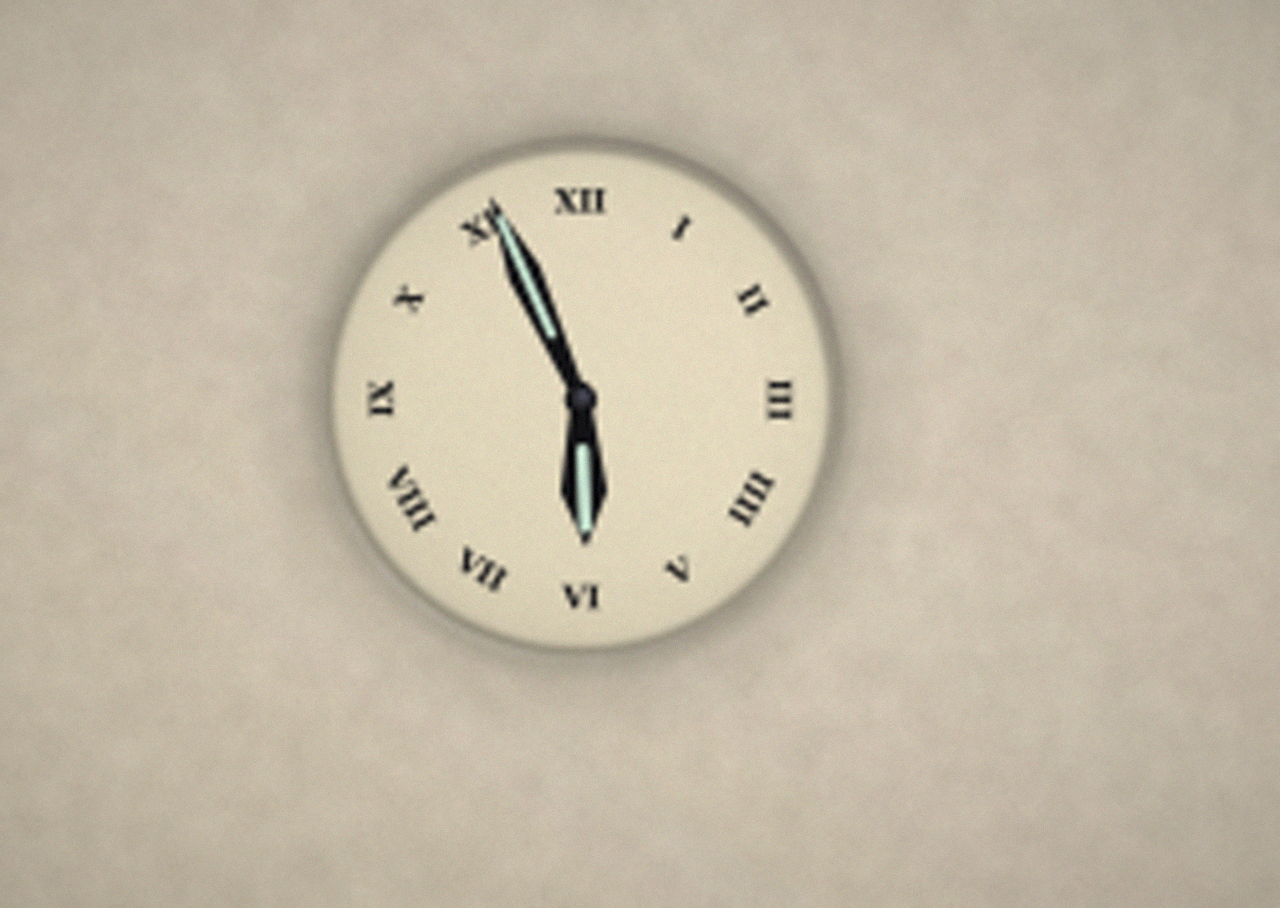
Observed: 5.56
